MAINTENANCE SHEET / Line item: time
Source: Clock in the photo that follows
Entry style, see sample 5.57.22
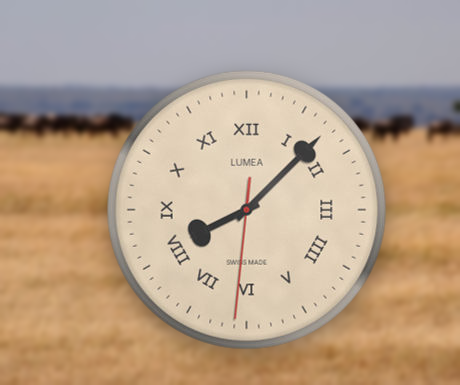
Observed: 8.07.31
